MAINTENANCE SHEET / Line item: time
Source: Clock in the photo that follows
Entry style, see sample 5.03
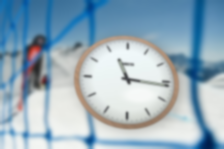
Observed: 11.16
